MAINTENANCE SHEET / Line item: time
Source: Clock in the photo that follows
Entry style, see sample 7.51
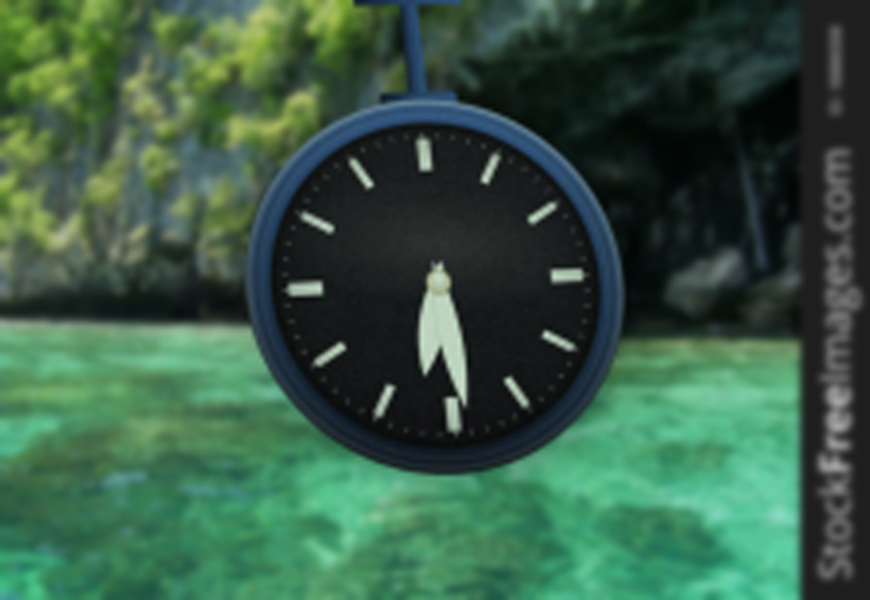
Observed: 6.29
